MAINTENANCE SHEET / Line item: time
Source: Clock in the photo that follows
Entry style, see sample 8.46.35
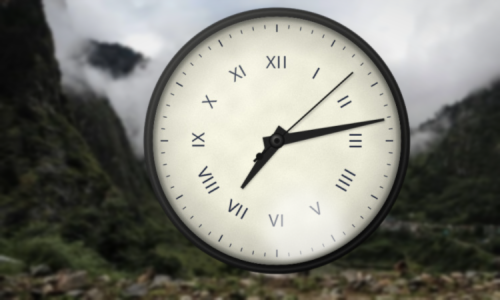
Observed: 7.13.08
